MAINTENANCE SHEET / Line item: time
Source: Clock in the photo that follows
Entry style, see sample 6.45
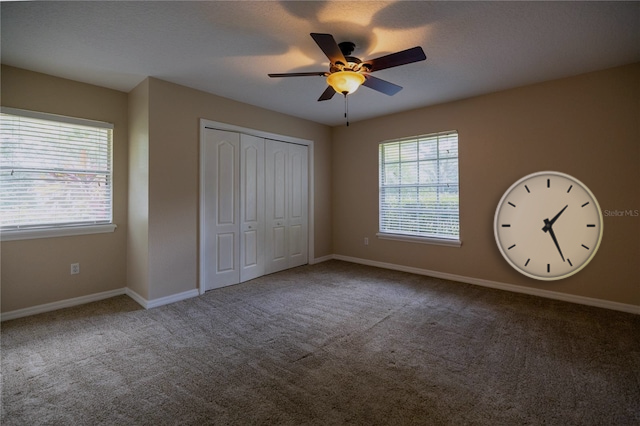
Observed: 1.26
